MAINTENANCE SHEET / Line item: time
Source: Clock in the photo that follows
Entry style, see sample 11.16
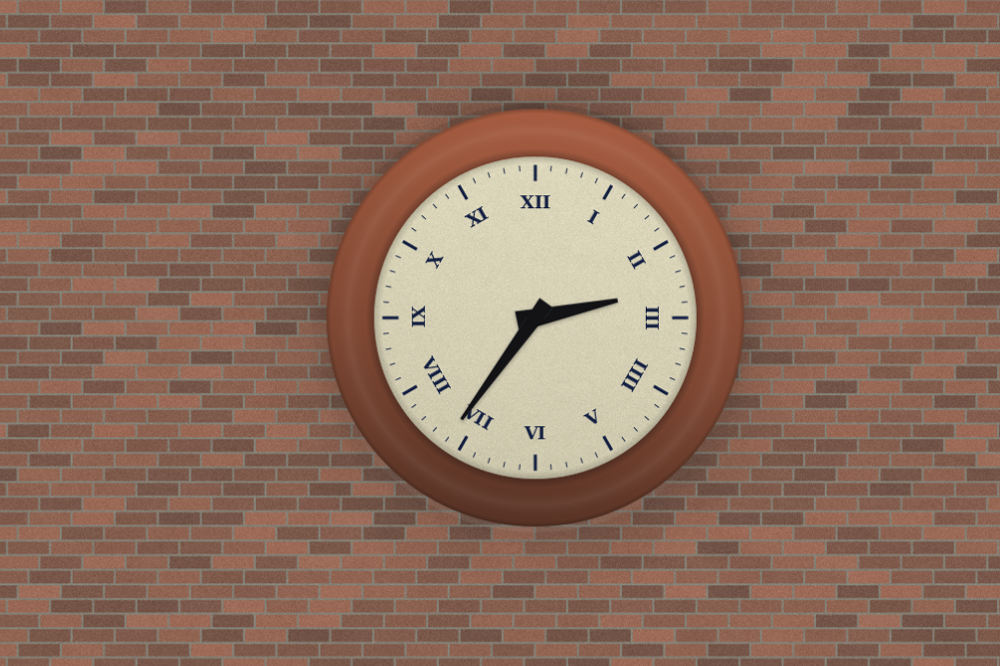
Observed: 2.36
